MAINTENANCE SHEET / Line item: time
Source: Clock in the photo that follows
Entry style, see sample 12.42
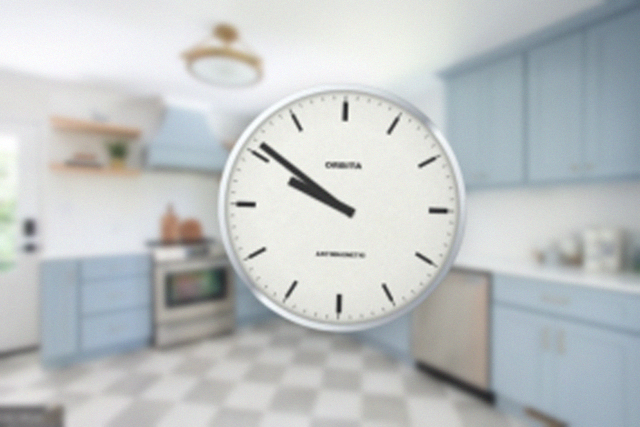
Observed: 9.51
